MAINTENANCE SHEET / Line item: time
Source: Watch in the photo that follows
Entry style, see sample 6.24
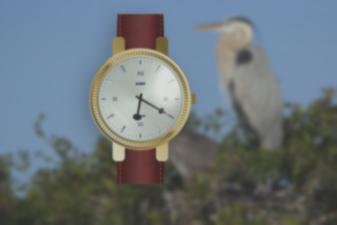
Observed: 6.20
